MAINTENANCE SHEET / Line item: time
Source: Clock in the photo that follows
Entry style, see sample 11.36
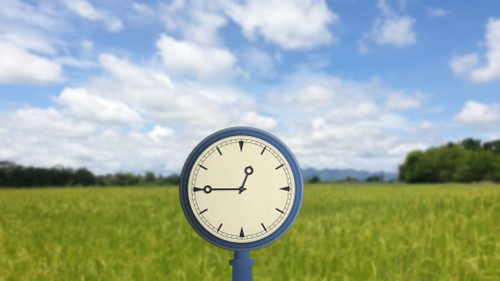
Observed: 12.45
